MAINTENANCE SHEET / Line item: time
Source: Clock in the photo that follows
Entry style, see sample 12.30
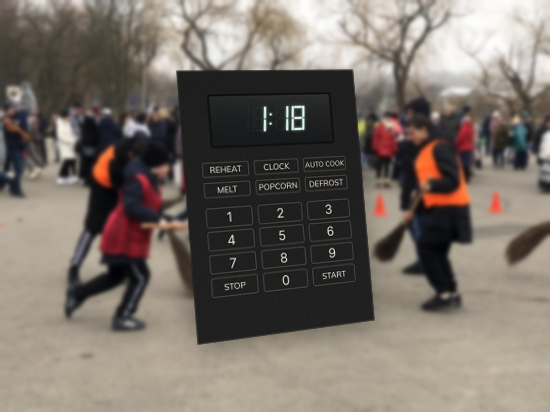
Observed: 1.18
